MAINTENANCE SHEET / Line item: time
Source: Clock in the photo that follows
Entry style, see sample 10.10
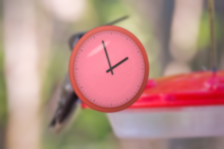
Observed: 1.57
